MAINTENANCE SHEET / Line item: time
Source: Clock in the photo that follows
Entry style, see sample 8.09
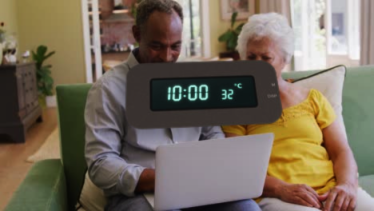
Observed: 10.00
